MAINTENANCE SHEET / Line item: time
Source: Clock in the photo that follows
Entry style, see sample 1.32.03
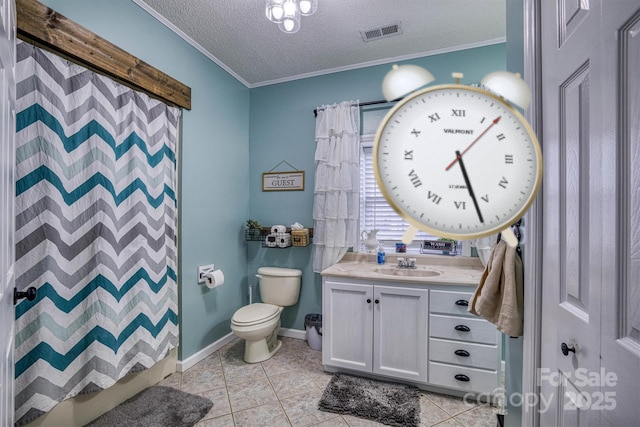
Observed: 5.27.07
